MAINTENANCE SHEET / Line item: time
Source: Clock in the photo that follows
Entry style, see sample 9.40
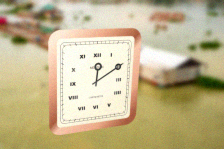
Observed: 12.10
